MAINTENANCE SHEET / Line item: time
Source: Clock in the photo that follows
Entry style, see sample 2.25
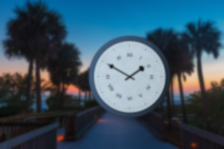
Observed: 1.50
